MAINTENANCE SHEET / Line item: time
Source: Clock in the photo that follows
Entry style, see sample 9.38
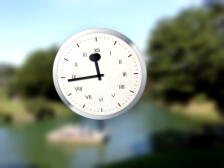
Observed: 11.44
